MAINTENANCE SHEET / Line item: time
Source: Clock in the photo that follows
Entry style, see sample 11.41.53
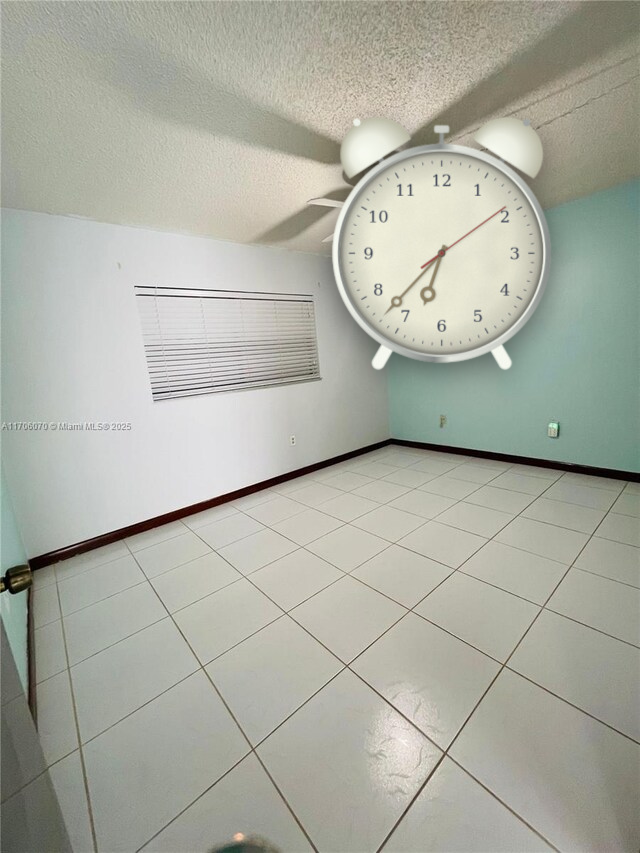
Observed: 6.37.09
